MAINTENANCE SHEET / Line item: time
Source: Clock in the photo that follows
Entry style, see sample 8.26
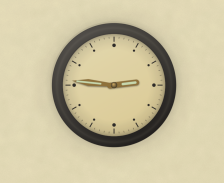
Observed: 2.46
